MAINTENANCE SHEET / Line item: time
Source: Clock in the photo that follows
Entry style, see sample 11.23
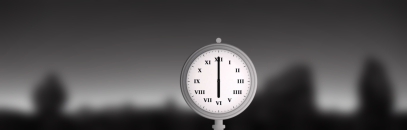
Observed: 6.00
